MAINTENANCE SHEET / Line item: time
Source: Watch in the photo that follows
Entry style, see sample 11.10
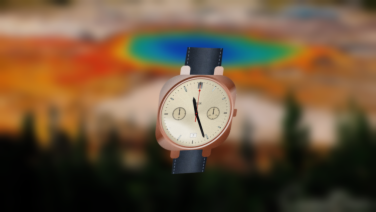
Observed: 11.26
